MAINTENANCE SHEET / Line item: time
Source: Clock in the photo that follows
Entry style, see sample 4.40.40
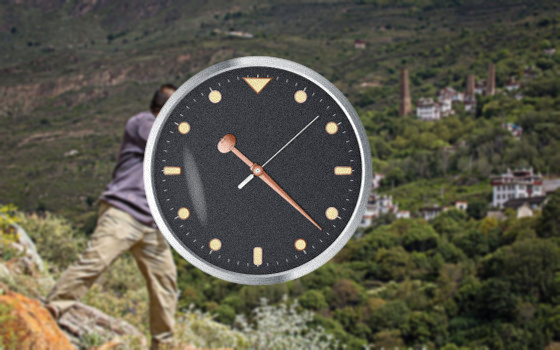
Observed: 10.22.08
